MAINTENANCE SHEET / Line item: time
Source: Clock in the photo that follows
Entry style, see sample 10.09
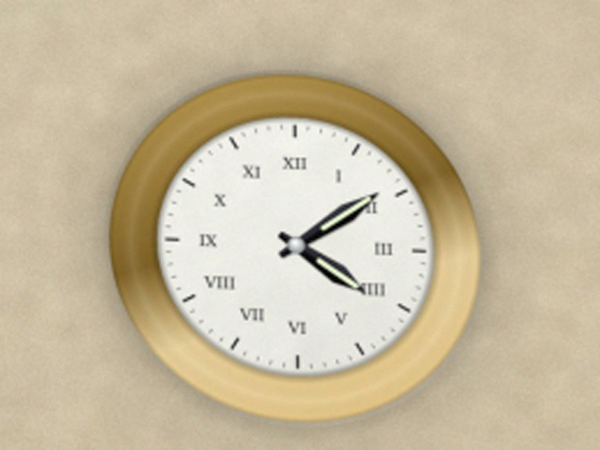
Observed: 4.09
